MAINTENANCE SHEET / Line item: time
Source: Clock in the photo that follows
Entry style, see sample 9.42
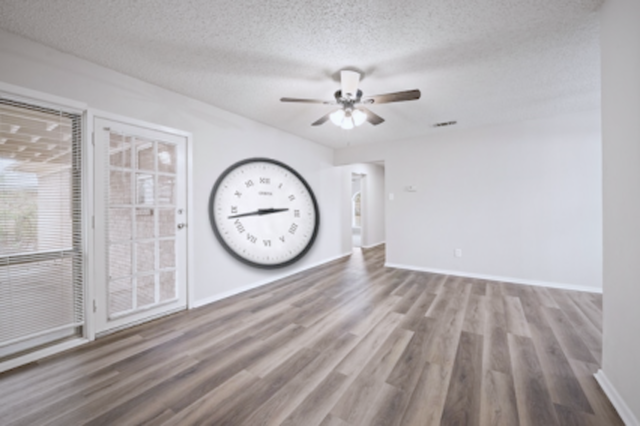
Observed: 2.43
